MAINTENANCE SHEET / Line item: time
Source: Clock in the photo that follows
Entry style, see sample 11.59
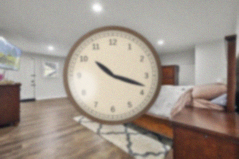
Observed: 10.18
